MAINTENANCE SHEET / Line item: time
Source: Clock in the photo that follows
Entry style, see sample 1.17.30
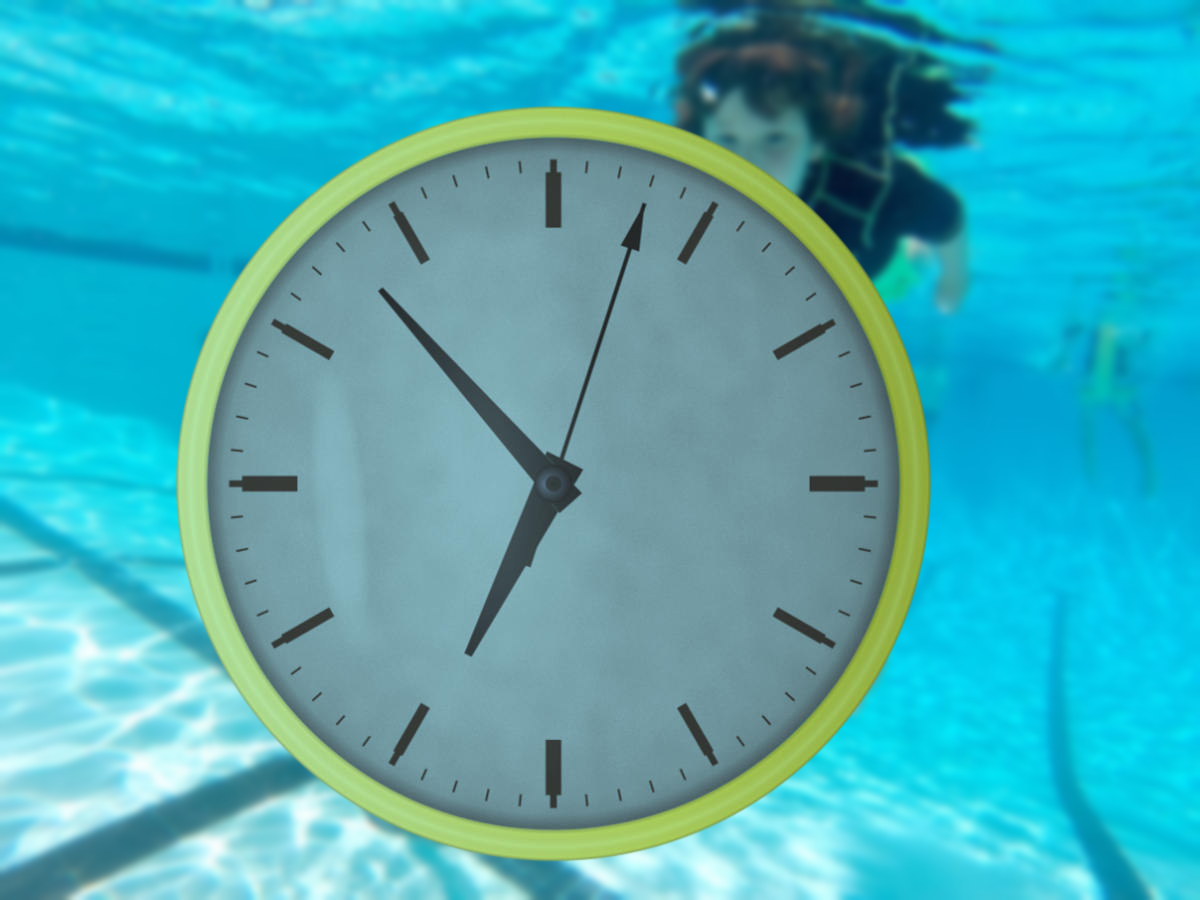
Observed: 6.53.03
